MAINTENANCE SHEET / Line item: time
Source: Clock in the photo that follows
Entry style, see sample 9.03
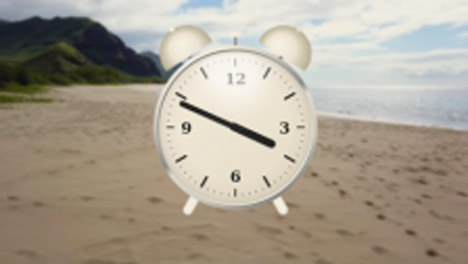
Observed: 3.49
